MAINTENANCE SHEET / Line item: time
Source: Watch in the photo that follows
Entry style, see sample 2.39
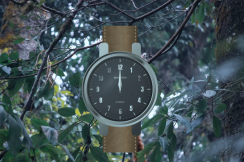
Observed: 12.00
